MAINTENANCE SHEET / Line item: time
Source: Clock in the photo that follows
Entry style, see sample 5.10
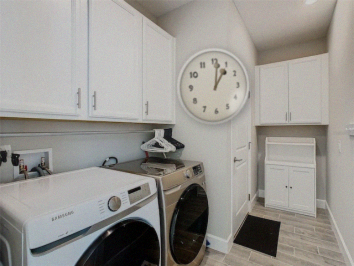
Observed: 1.01
